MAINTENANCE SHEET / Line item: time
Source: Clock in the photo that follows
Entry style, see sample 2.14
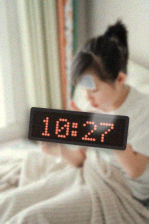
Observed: 10.27
